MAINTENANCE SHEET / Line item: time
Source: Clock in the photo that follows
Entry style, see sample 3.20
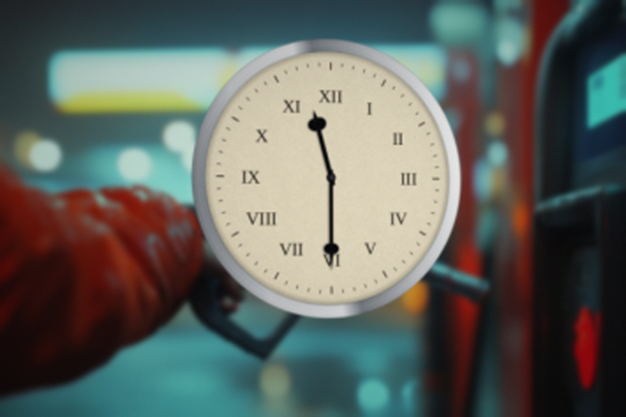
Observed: 11.30
